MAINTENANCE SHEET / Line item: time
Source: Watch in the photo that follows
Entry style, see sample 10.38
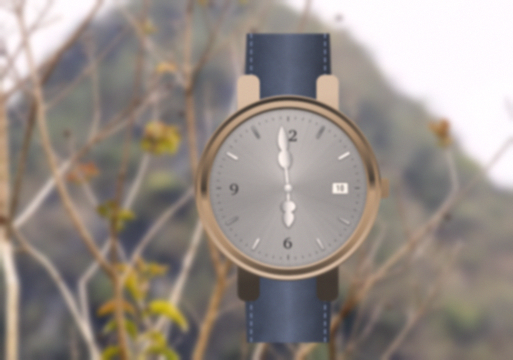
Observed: 5.59
